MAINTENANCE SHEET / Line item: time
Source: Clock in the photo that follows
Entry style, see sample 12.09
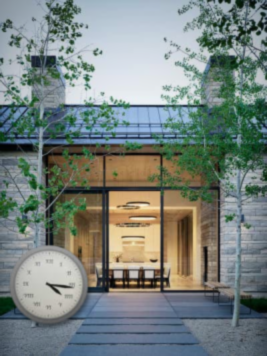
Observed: 4.16
